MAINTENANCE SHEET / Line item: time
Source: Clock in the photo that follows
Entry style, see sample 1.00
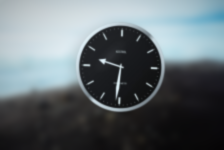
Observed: 9.31
